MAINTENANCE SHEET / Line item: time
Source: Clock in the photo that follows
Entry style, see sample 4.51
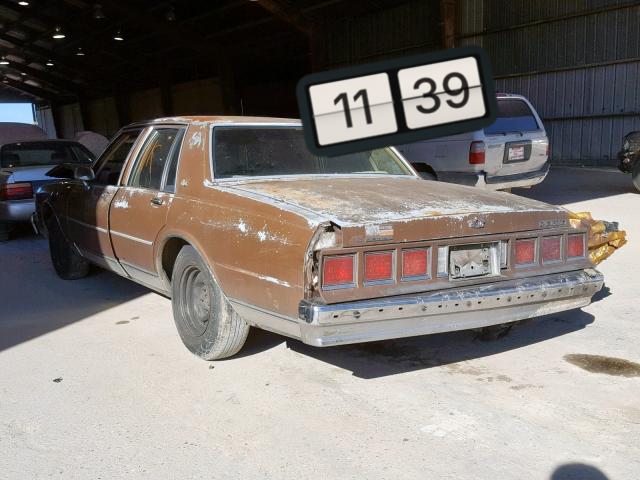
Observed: 11.39
